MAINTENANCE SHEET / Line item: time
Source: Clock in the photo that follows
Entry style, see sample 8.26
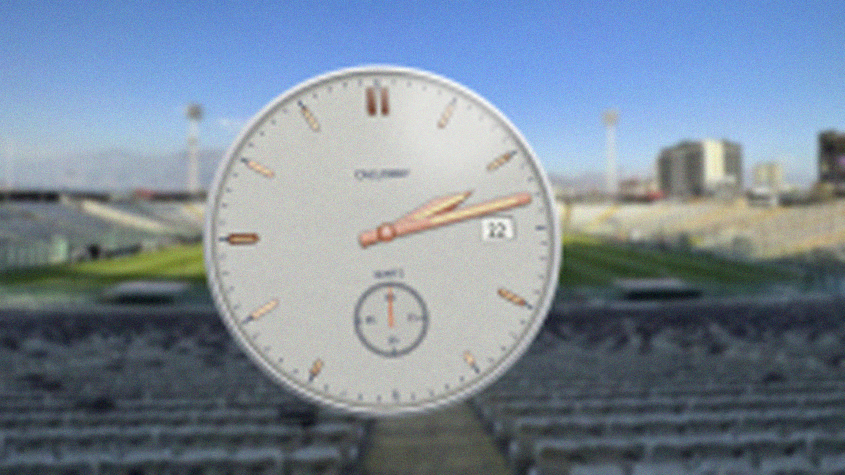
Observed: 2.13
